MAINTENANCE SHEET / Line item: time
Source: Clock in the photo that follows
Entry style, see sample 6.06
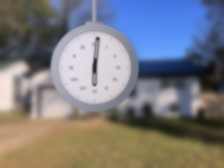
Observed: 6.01
